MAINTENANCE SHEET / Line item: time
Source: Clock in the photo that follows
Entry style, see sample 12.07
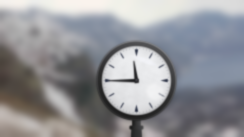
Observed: 11.45
